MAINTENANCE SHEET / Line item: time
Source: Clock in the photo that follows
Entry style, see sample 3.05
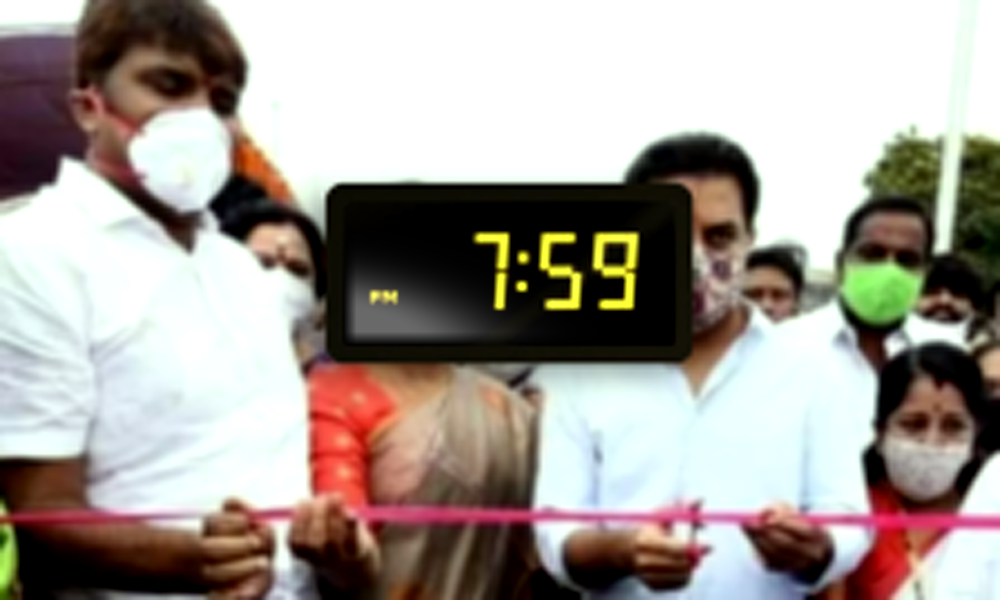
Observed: 7.59
